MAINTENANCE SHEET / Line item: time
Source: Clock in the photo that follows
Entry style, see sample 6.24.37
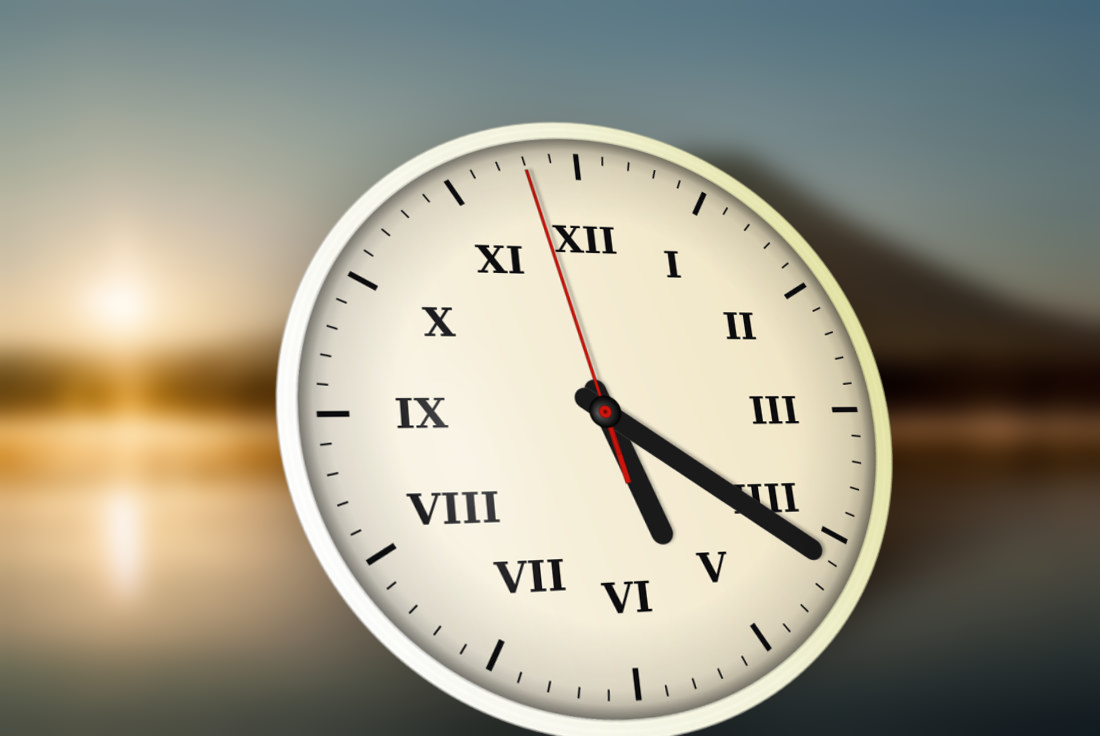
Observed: 5.20.58
